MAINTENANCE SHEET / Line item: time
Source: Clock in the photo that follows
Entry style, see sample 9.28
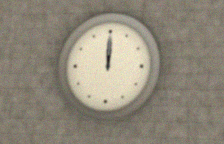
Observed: 12.00
